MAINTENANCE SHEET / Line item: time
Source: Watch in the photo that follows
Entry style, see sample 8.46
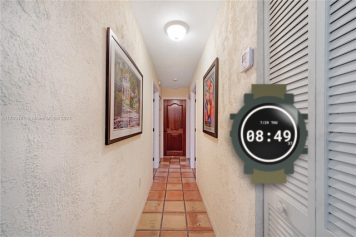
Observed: 8.49
